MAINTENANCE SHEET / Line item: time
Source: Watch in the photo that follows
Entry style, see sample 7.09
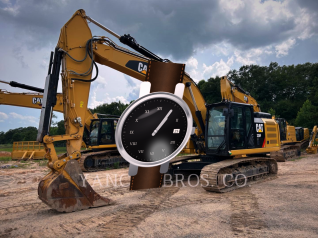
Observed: 1.05
